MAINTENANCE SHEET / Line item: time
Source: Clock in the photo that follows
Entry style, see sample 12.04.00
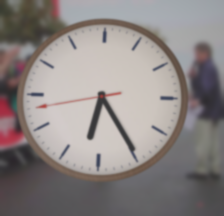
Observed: 6.24.43
